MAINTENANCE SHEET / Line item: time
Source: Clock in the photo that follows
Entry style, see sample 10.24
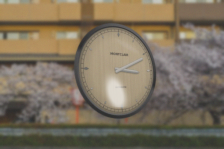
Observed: 3.11
